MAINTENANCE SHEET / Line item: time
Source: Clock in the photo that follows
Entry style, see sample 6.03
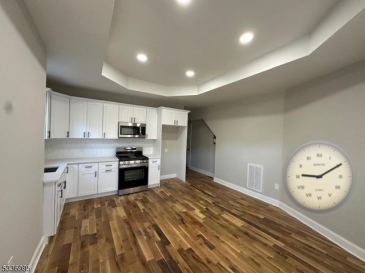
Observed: 9.10
